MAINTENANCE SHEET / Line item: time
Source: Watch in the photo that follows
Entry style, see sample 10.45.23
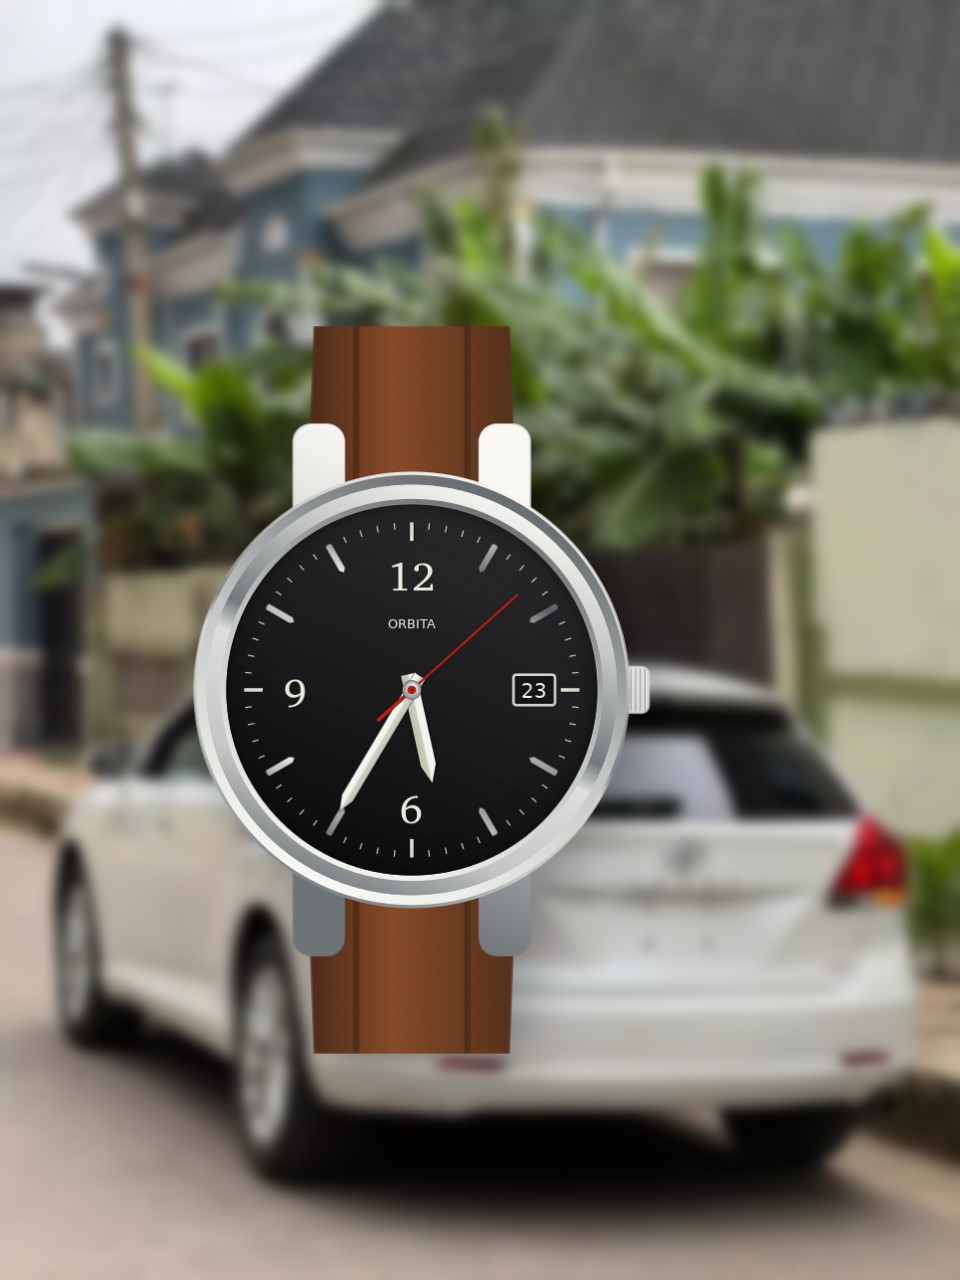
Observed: 5.35.08
